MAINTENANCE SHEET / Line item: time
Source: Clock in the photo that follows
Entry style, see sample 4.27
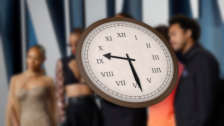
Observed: 9.29
